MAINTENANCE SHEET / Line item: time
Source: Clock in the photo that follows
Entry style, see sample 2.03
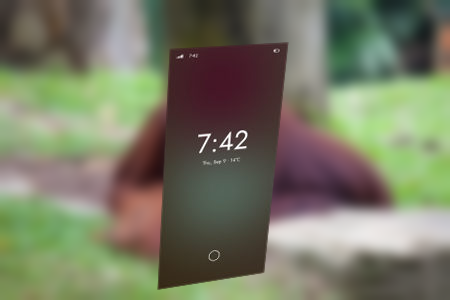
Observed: 7.42
